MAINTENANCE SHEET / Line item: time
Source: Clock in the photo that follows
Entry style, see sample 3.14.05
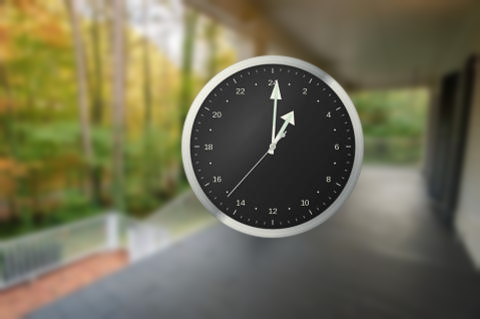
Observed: 2.00.37
